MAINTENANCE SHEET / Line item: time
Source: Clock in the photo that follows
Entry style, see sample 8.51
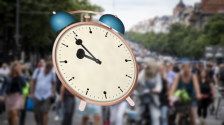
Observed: 9.54
